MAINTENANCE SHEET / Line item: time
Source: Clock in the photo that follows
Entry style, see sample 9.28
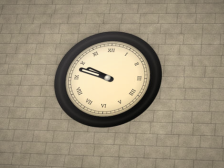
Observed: 9.48
